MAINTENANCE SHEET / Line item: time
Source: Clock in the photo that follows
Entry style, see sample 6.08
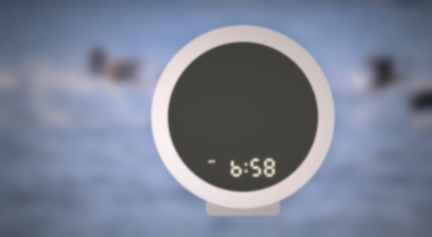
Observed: 6.58
